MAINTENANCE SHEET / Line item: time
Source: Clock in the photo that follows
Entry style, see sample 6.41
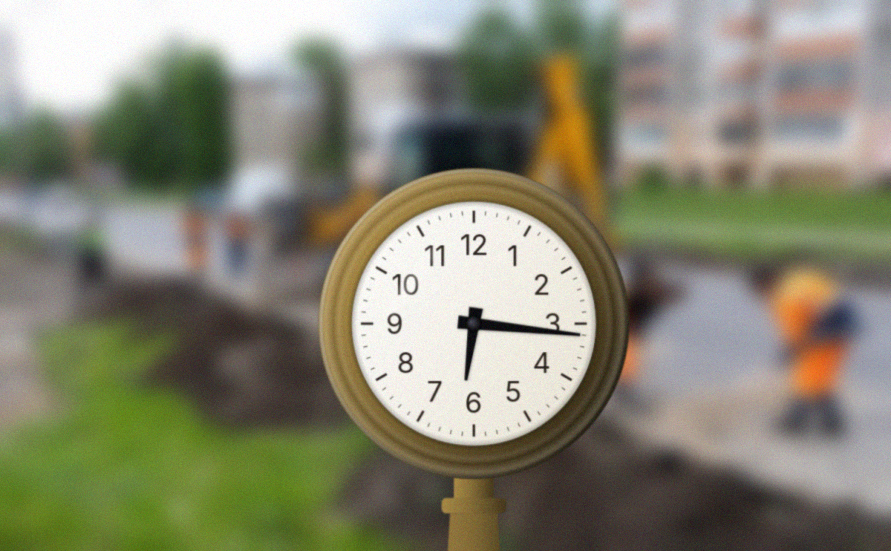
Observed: 6.16
